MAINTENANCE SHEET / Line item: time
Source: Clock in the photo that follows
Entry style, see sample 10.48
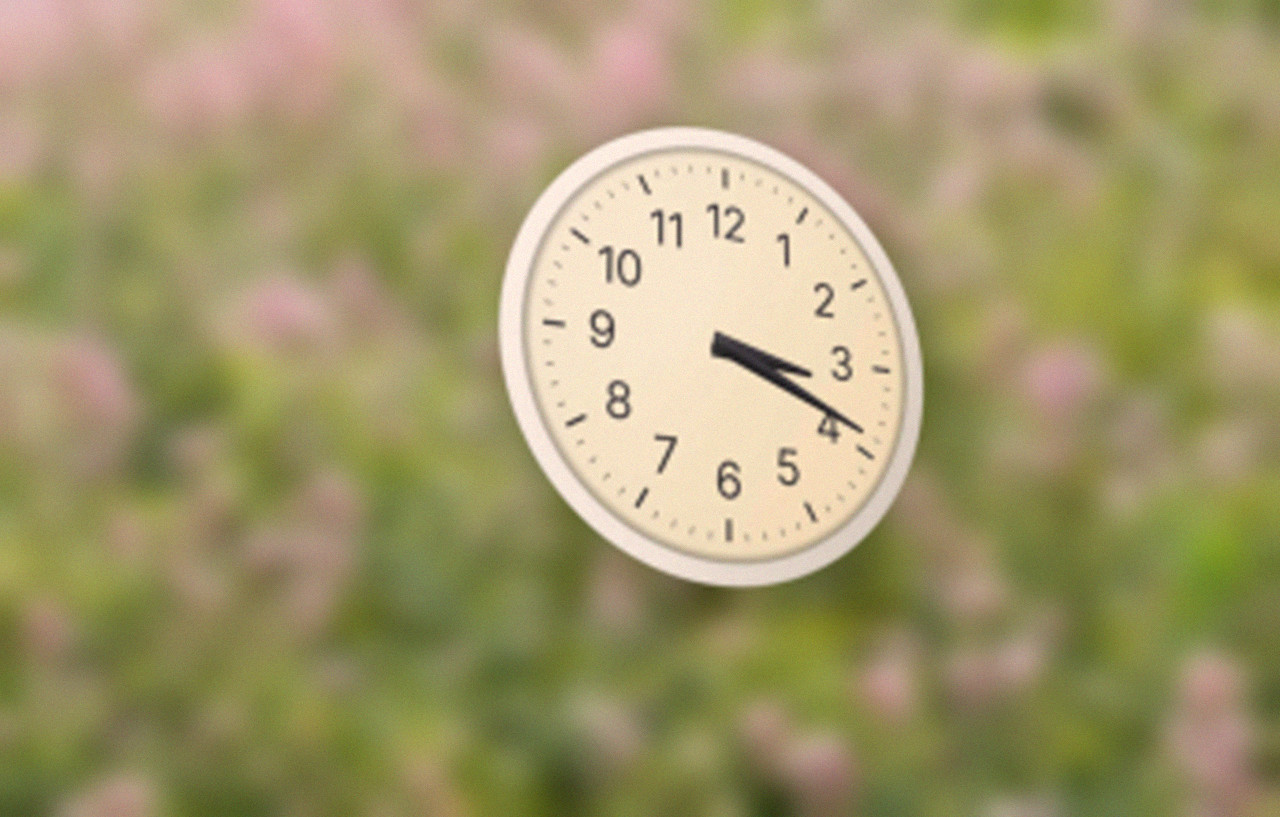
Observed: 3.19
